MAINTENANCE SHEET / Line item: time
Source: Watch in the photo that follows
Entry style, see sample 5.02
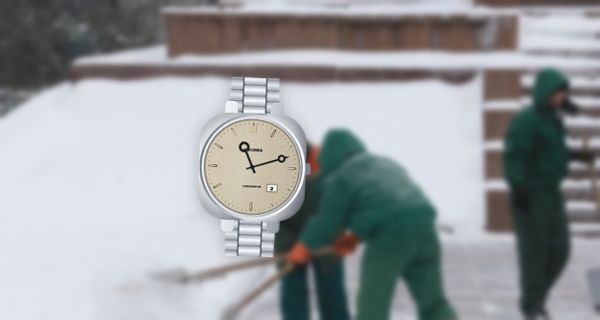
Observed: 11.12
